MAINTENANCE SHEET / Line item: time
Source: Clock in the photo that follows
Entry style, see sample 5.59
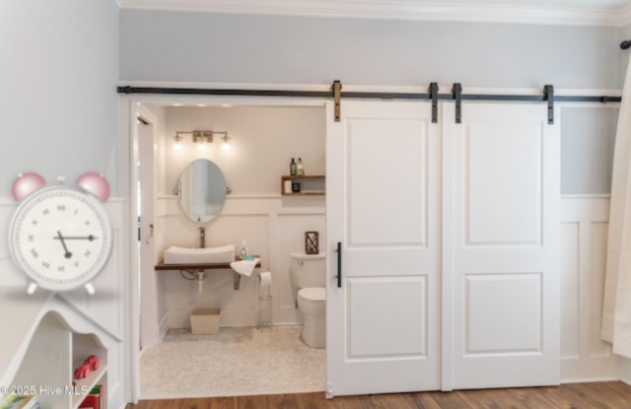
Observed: 5.15
